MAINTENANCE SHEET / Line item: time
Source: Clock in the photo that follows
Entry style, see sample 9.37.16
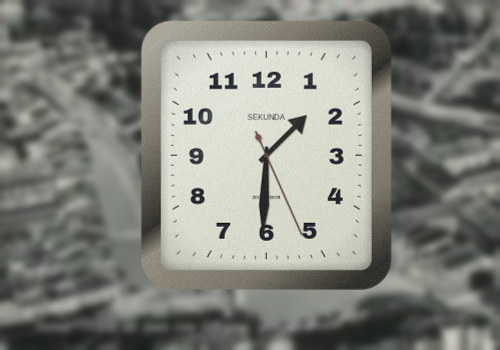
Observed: 1.30.26
